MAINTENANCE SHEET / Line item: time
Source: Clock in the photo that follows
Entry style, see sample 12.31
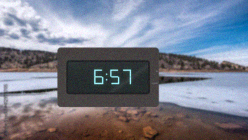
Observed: 6.57
